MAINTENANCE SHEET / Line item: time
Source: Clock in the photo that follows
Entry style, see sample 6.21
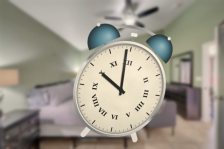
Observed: 9.59
